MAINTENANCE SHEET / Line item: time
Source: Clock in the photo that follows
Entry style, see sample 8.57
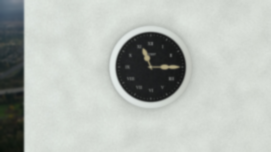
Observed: 11.15
